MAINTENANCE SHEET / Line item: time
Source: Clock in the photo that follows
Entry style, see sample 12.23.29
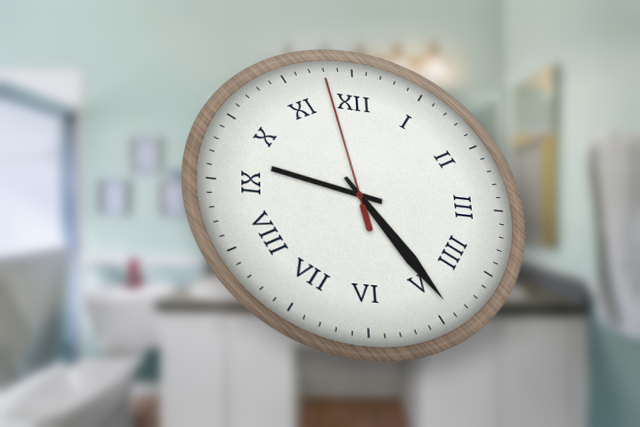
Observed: 9.23.58
